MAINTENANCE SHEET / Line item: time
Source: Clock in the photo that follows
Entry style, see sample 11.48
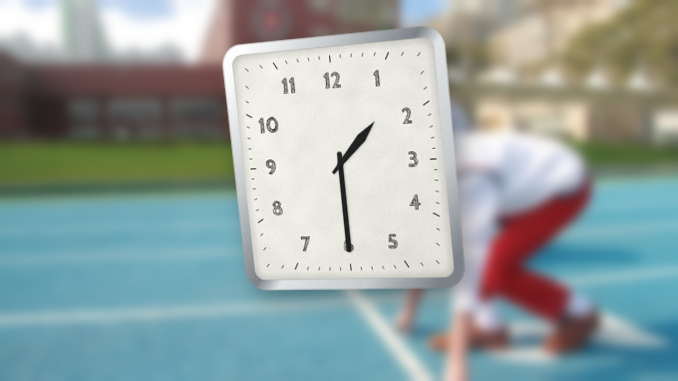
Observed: 1.30
